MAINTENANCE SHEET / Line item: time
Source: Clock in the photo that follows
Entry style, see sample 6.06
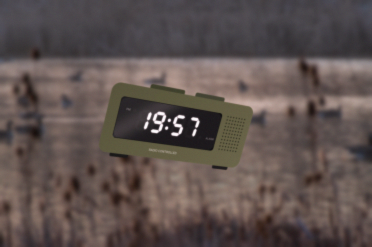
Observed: 19.57
